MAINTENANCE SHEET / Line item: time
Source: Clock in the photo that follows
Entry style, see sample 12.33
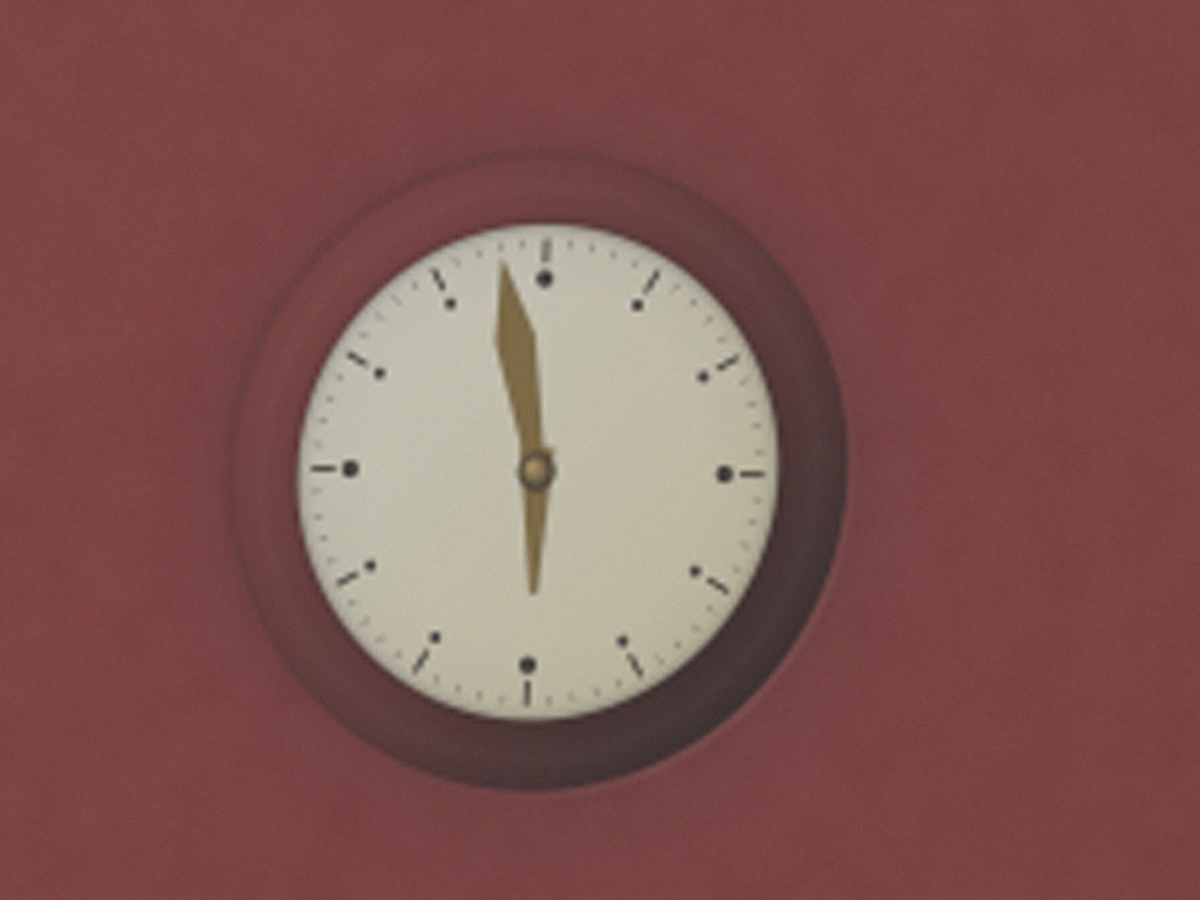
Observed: 5.58
